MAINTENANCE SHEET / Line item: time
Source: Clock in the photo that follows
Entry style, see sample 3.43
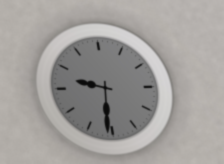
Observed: 9.31
